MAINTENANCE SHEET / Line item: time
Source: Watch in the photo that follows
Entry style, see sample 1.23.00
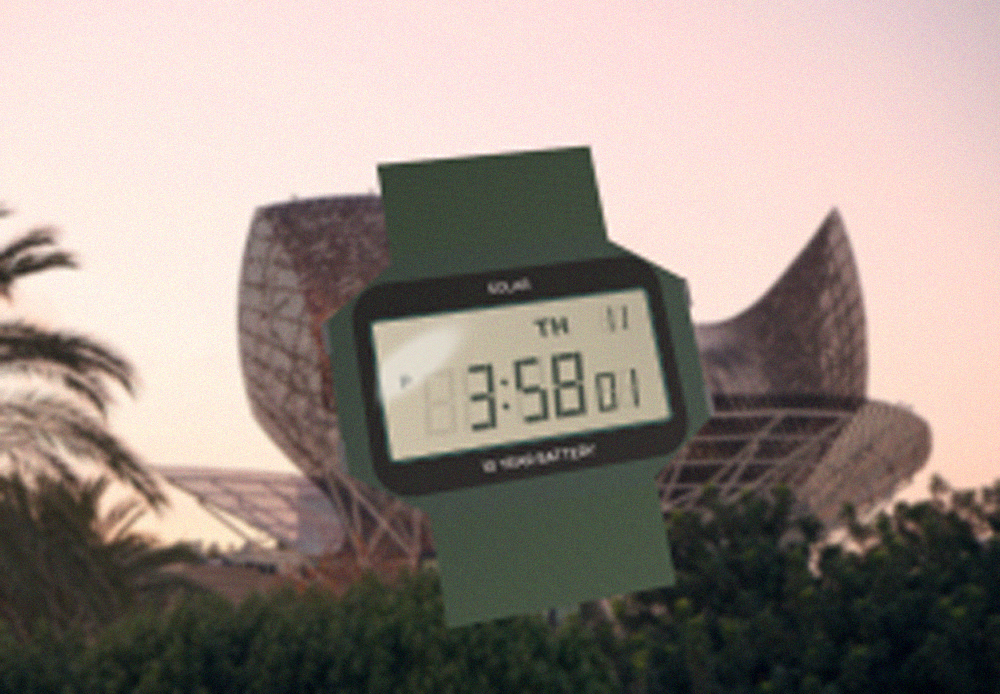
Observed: 3.58.01
